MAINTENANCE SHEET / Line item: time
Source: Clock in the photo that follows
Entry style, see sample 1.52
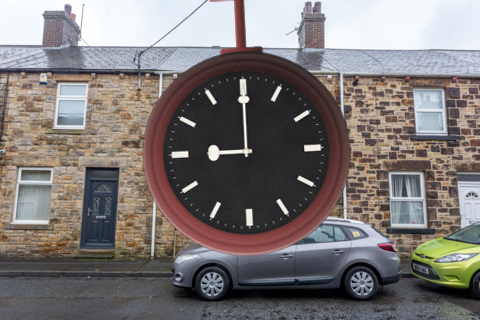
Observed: 9.00
